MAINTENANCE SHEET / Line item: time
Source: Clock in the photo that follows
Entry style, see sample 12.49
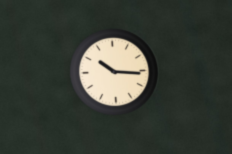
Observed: 10.16
